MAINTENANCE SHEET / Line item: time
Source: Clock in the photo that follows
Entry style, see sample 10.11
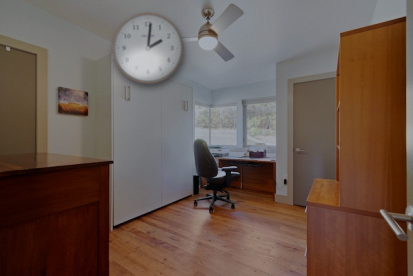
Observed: 2.01
